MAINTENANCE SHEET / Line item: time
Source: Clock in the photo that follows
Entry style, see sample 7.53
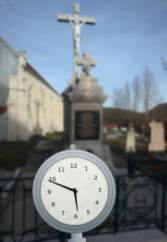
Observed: 5.49
